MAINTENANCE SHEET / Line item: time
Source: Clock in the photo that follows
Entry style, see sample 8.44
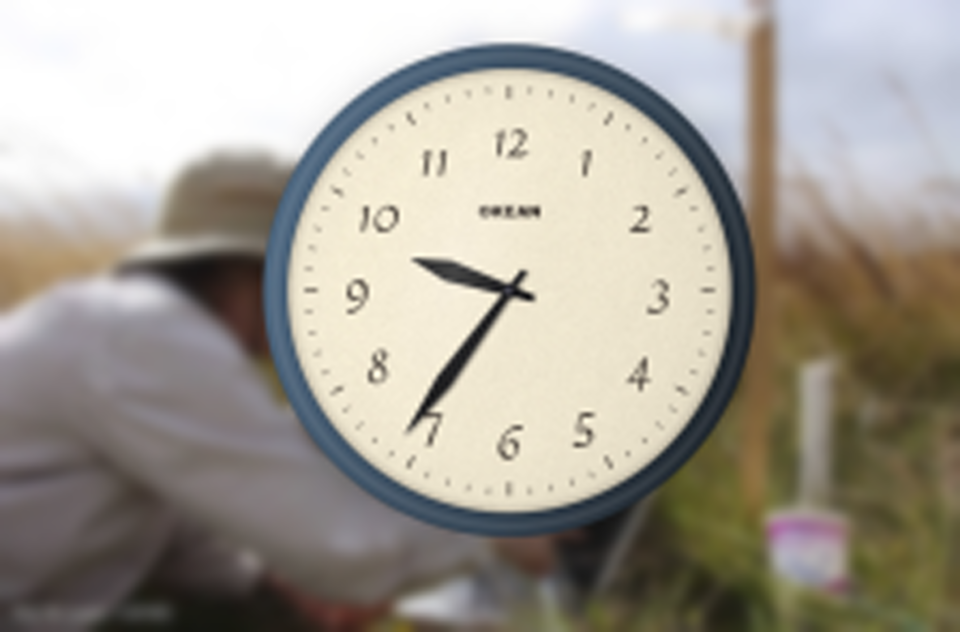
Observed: 9.36
